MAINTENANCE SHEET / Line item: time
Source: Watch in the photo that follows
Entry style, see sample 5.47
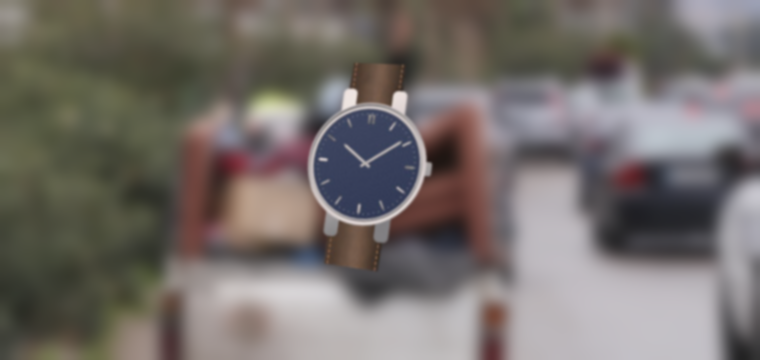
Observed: 10.09
